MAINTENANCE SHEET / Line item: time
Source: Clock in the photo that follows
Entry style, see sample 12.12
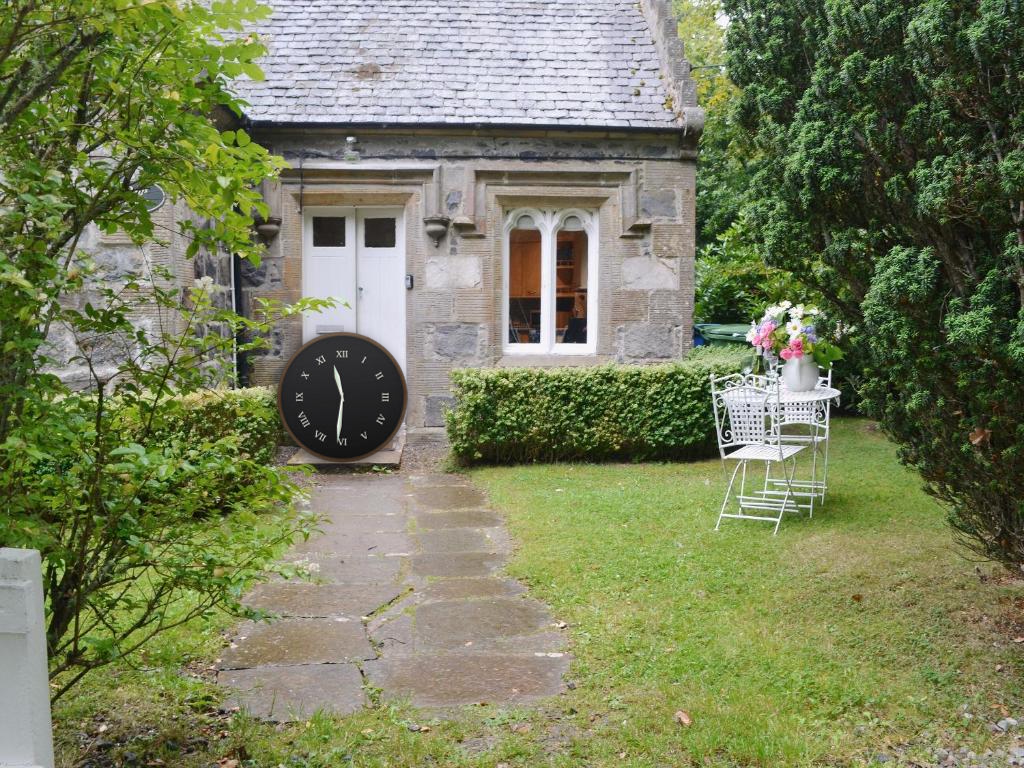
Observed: 11.31
